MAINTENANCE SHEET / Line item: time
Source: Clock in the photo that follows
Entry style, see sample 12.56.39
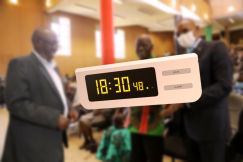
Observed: 18.30.48
